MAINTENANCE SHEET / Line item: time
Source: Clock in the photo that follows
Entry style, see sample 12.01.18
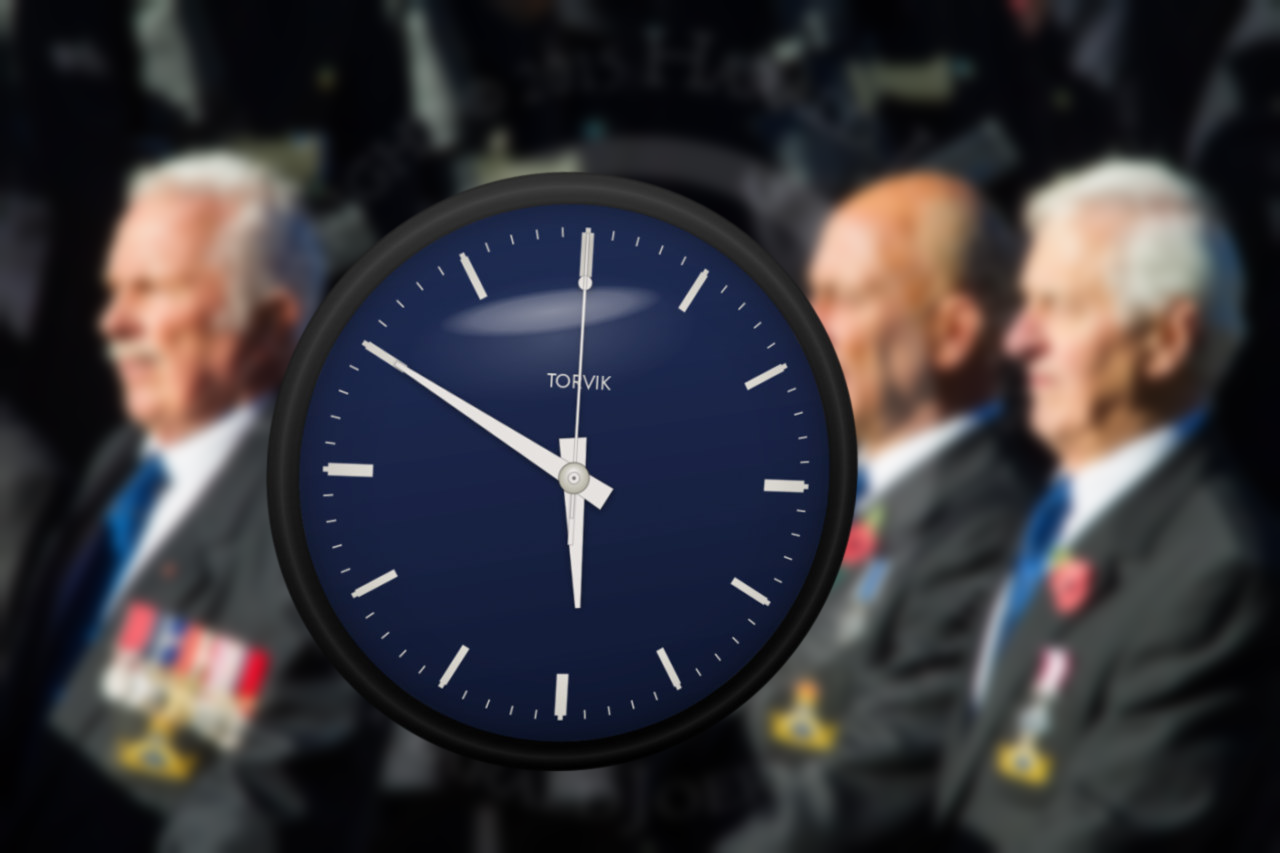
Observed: 5.50.00
